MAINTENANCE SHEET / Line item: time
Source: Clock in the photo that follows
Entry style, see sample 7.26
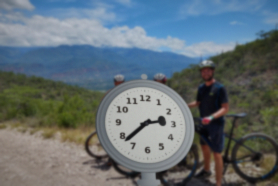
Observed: 2.38
